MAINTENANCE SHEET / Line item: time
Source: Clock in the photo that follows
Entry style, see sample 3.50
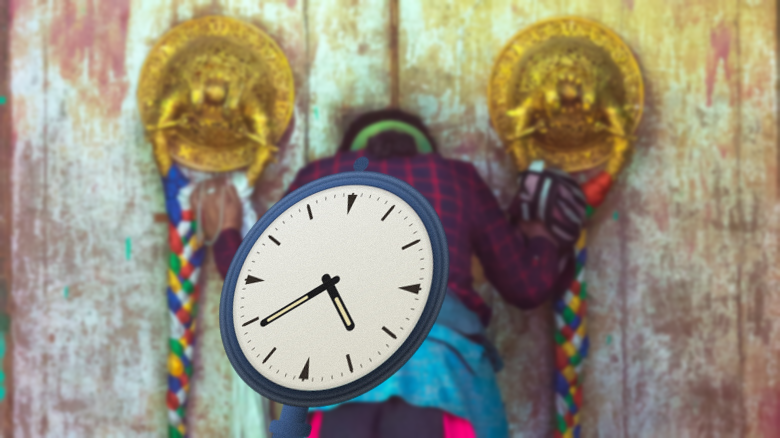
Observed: 4.39
